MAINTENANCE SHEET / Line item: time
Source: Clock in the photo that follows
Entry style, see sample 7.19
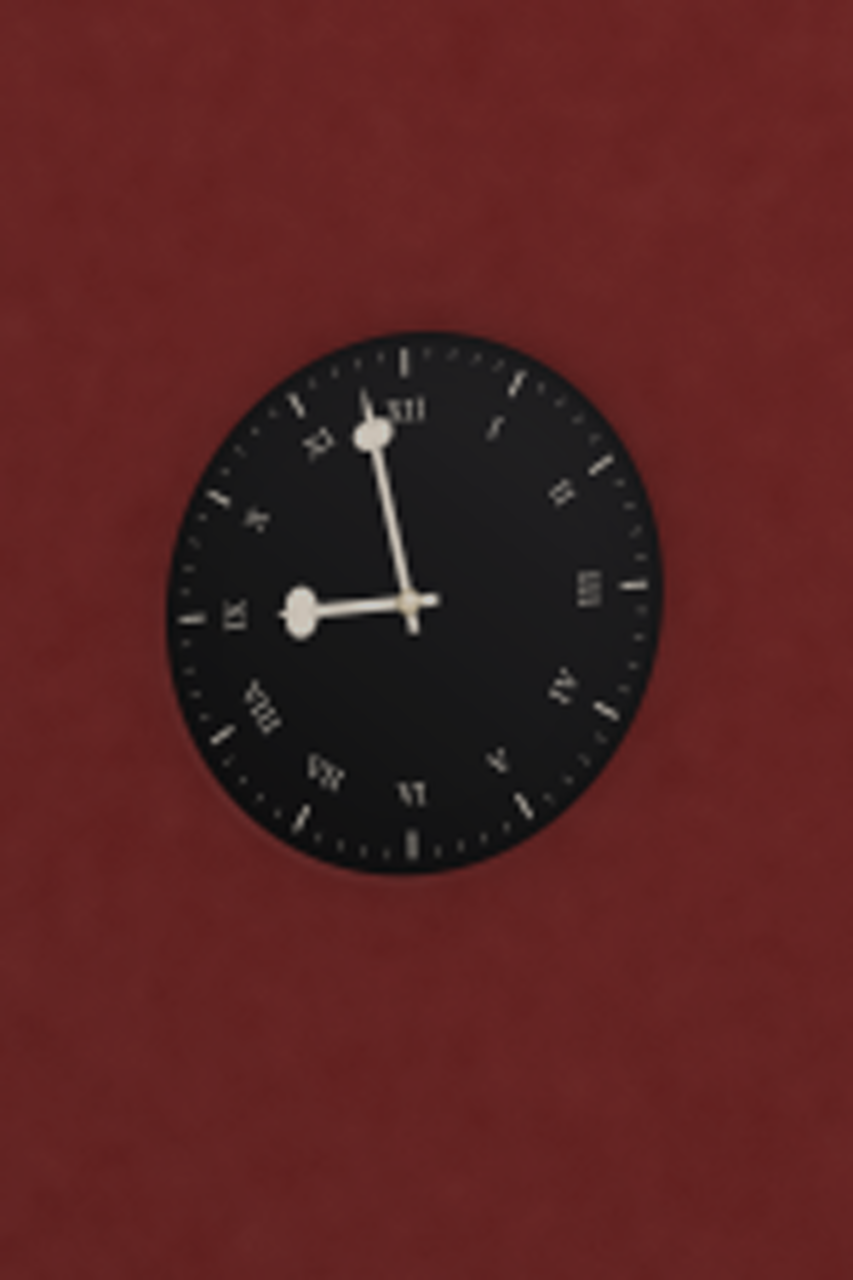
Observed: 8.58
